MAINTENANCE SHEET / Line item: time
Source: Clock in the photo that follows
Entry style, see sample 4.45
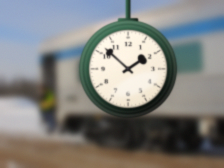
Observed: 1.52
